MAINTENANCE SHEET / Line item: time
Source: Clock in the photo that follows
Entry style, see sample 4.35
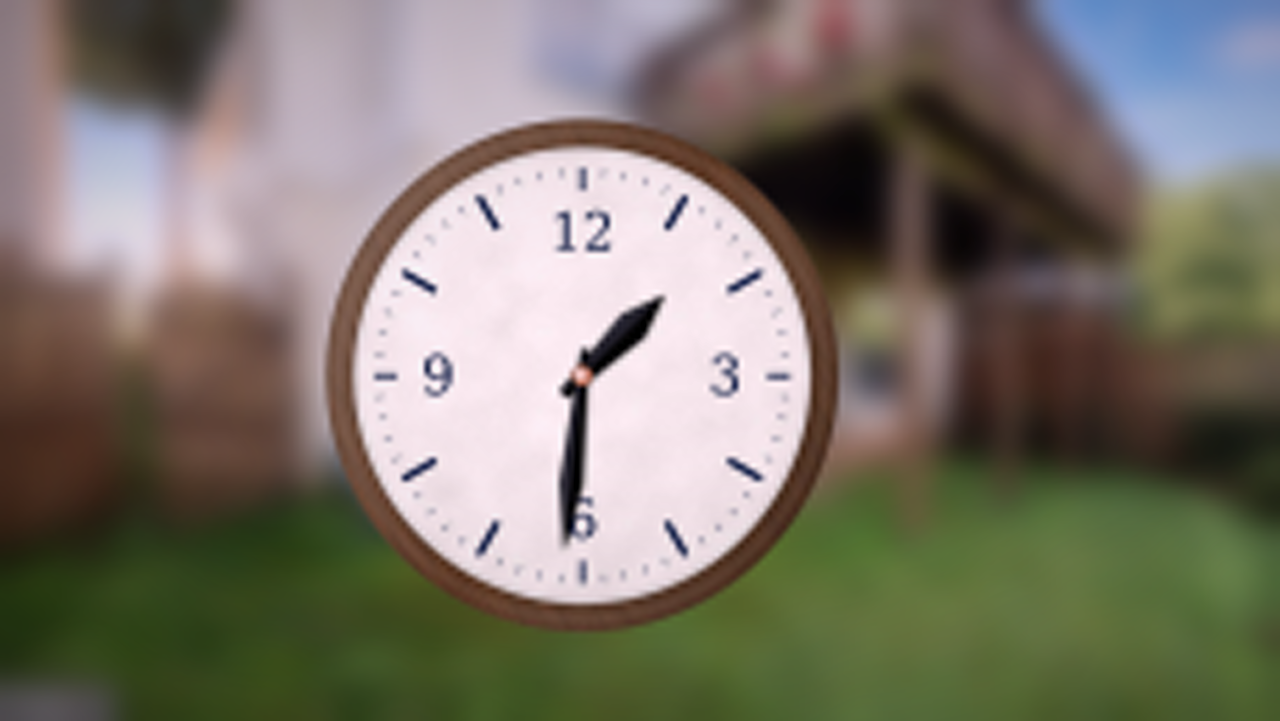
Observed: 1.31
